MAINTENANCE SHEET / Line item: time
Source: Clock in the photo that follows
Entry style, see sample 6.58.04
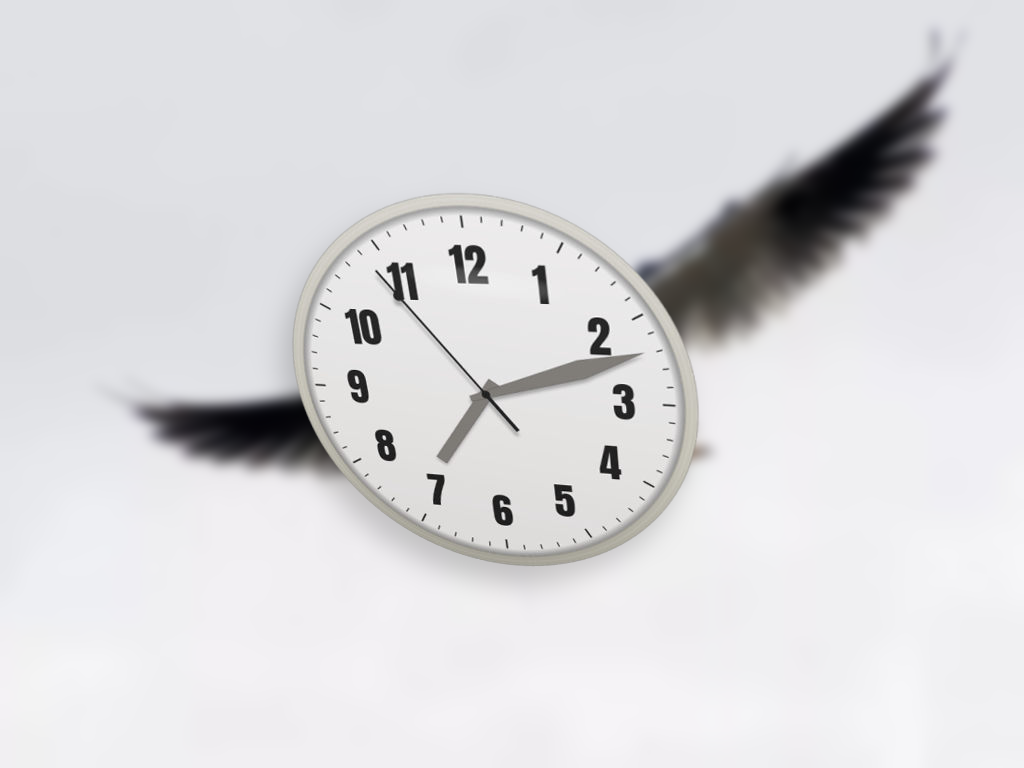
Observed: 7.11.54
